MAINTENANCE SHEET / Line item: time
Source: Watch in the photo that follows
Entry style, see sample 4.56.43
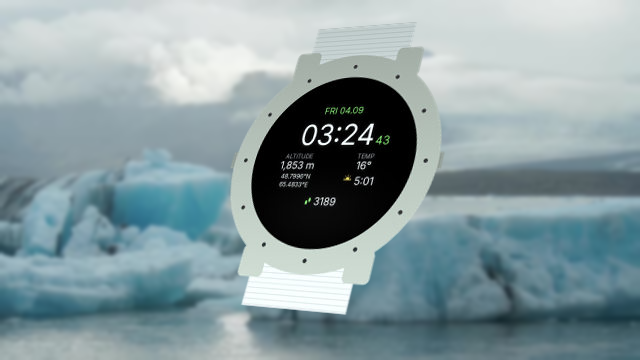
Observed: 3.24.43
